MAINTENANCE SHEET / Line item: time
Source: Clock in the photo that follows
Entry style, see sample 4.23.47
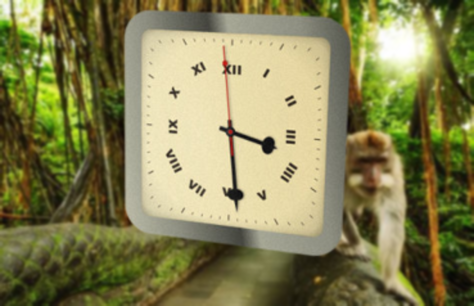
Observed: 3.28.59
